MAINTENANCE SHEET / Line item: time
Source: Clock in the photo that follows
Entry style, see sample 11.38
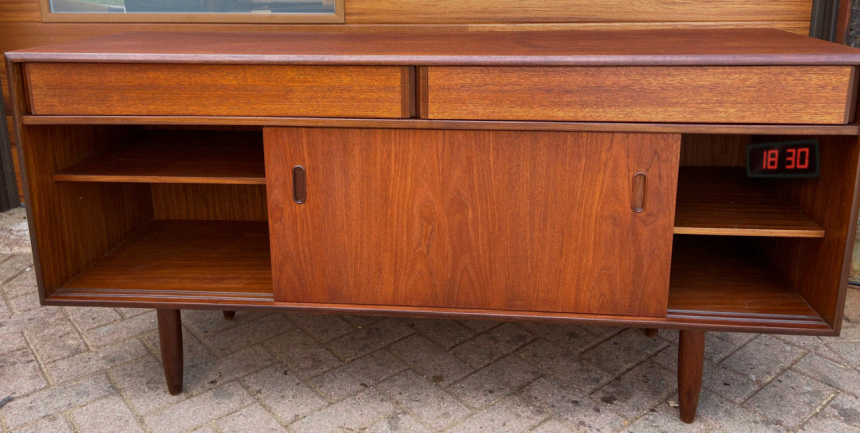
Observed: 18.30
